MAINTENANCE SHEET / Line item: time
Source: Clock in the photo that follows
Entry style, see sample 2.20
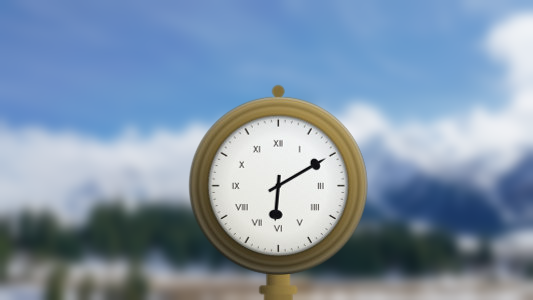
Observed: 6.10
